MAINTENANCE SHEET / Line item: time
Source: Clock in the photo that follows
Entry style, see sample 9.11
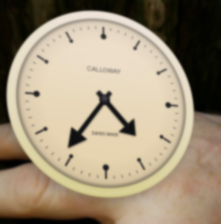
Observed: 4.36
